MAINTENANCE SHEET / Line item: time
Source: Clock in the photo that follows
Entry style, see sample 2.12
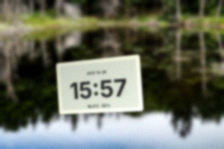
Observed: 15.57
